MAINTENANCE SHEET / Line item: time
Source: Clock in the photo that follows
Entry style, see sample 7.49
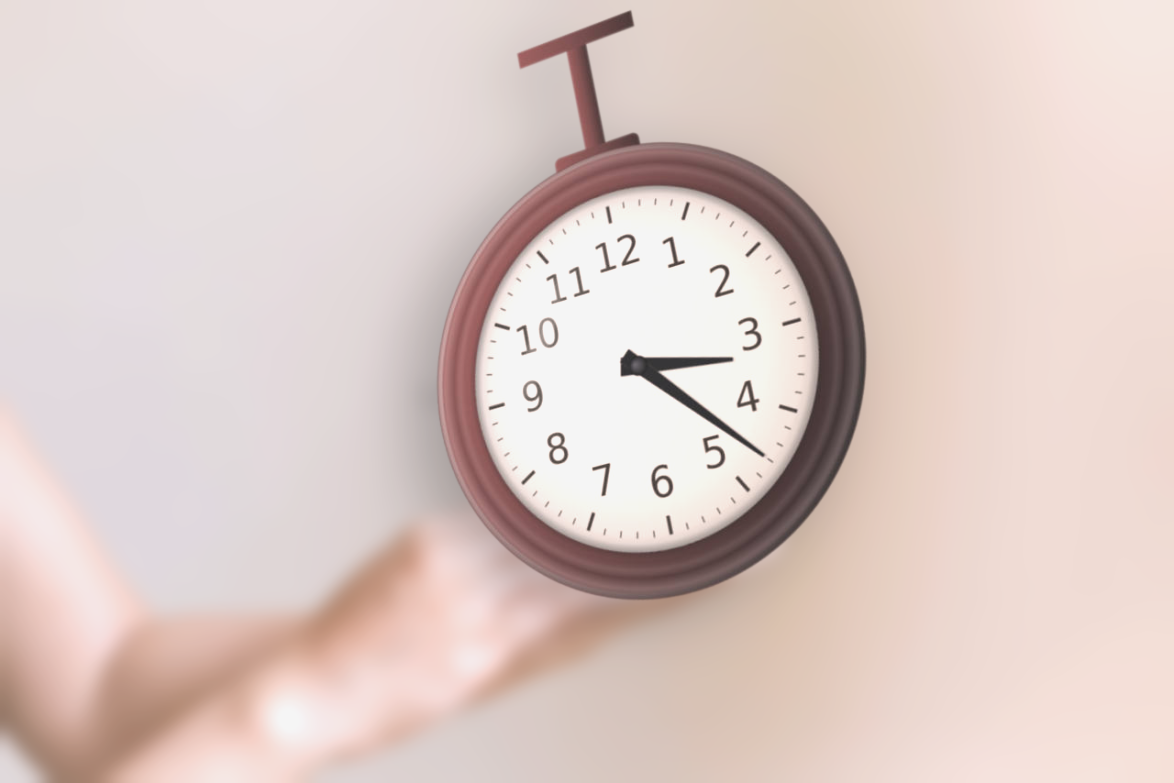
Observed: 3.23
